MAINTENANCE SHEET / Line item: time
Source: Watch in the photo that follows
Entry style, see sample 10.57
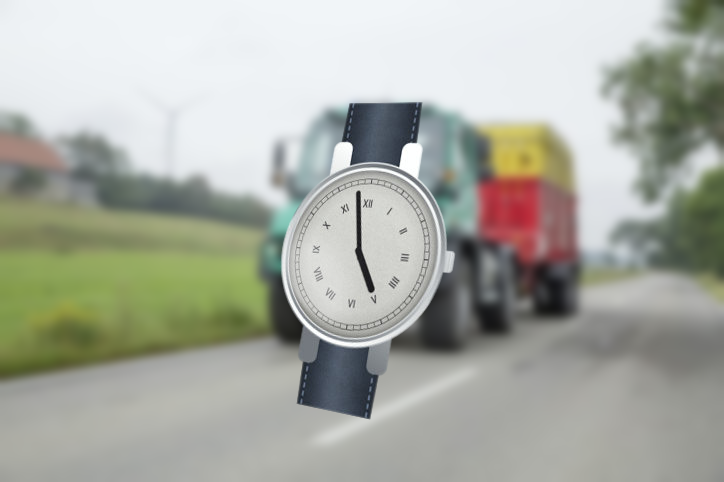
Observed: 4.58
